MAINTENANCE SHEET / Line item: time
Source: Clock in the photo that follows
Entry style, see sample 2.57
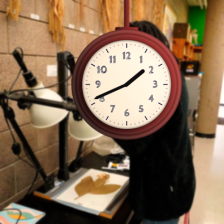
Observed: 1.41
